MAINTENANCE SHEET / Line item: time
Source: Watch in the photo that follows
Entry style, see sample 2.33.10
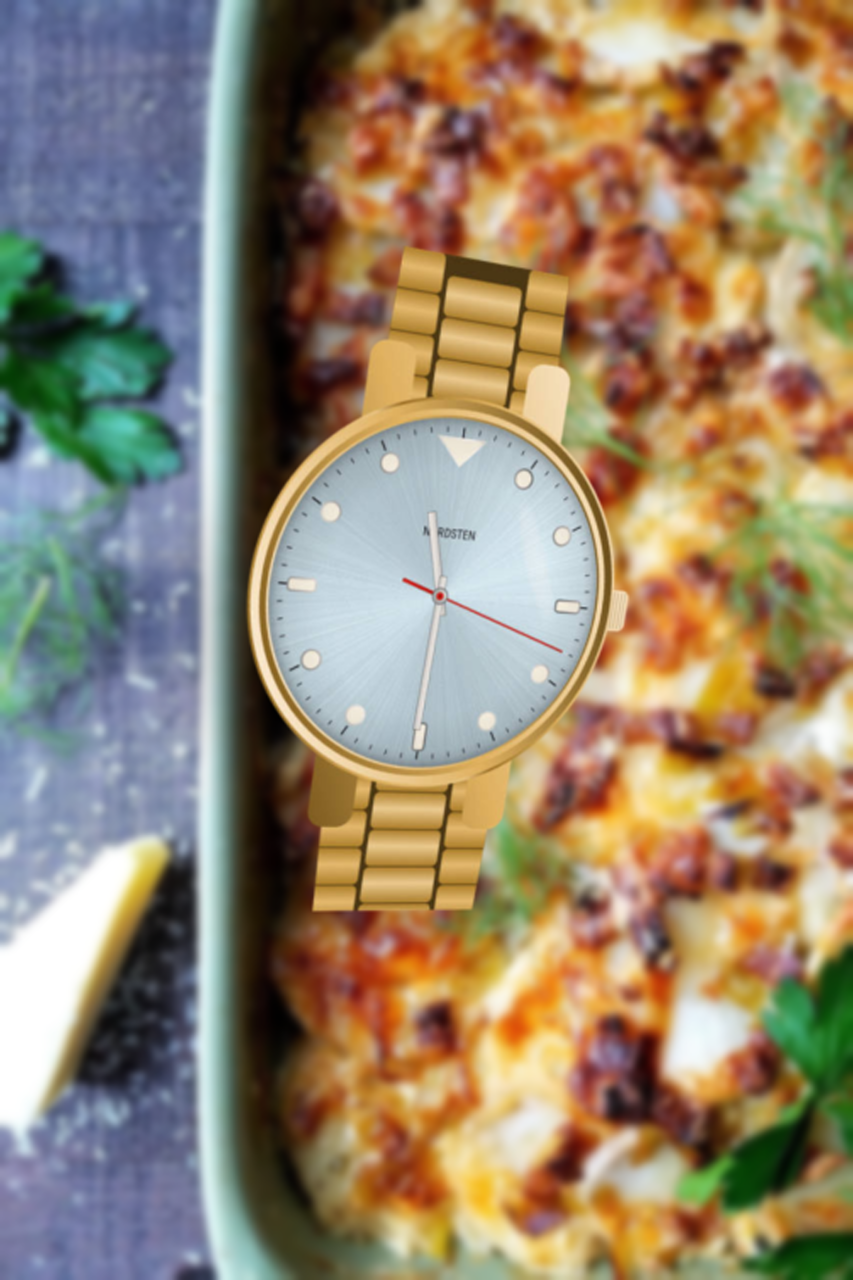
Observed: 11.30.18
